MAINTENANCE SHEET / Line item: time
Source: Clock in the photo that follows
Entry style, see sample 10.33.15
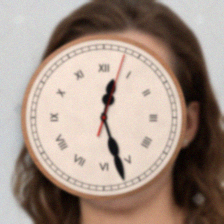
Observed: 12.27.03
